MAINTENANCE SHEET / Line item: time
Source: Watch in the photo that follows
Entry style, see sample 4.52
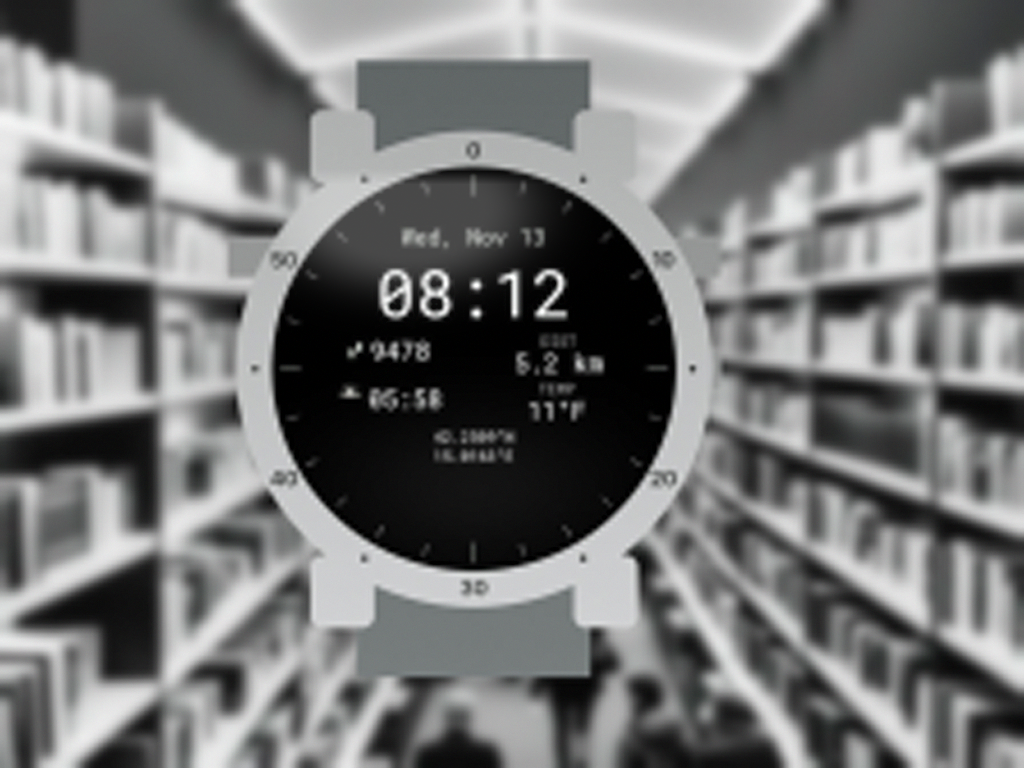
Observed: 8.12
